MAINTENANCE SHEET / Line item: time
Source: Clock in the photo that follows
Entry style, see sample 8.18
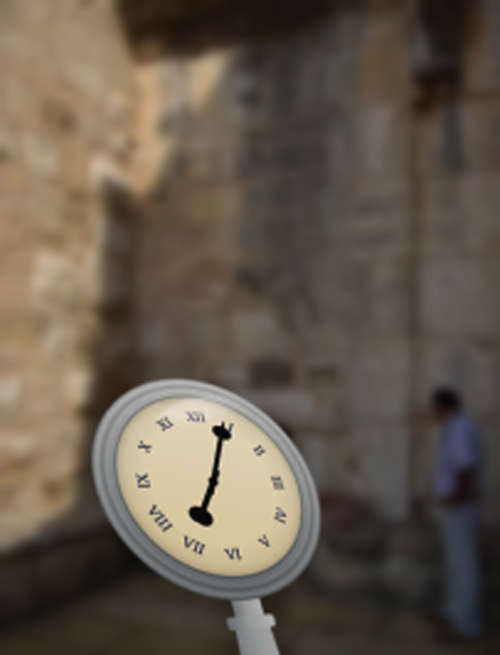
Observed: 7.04
